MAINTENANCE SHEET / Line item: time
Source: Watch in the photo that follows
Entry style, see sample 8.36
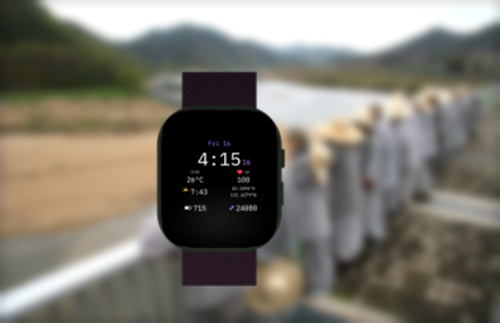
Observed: 4.15
